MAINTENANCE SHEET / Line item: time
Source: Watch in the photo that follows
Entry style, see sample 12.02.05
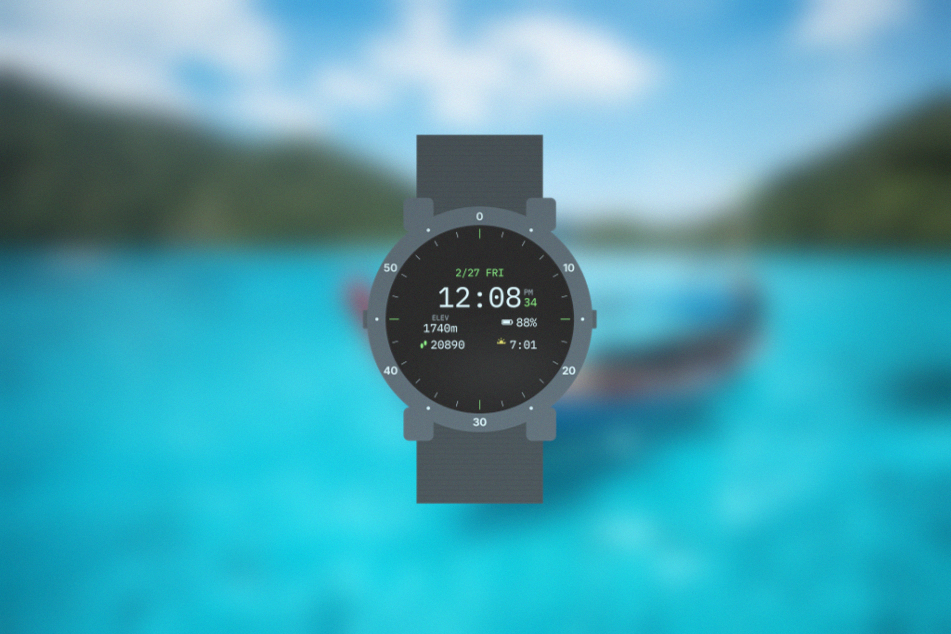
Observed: 12.08.34
